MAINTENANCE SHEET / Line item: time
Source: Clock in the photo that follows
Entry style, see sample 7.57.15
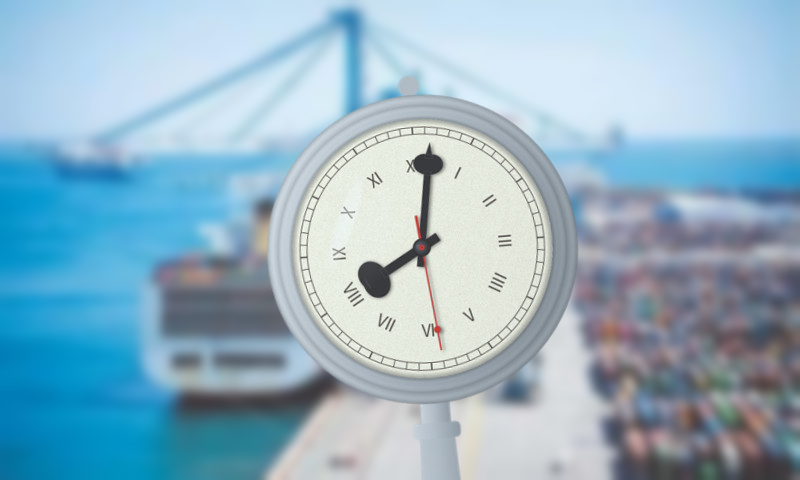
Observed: 8.01.29
